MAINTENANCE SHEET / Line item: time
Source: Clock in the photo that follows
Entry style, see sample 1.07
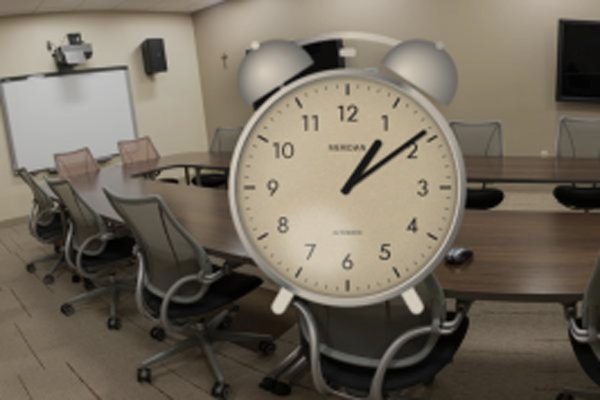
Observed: 1.09
